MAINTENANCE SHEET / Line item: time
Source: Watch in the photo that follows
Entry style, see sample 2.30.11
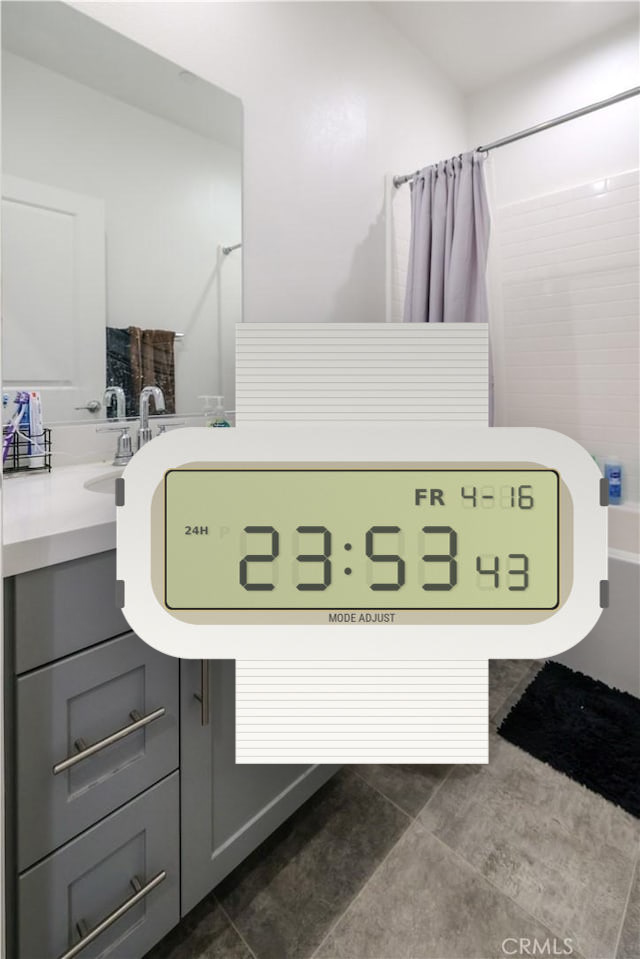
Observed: 23.53.43
